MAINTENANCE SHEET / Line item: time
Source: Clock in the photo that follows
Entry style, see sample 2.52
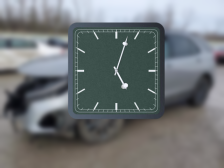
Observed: 5.03
